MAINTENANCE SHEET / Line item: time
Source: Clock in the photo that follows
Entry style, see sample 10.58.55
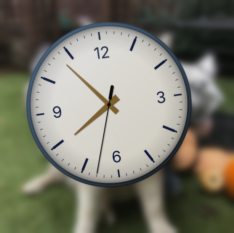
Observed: 7.53.33
